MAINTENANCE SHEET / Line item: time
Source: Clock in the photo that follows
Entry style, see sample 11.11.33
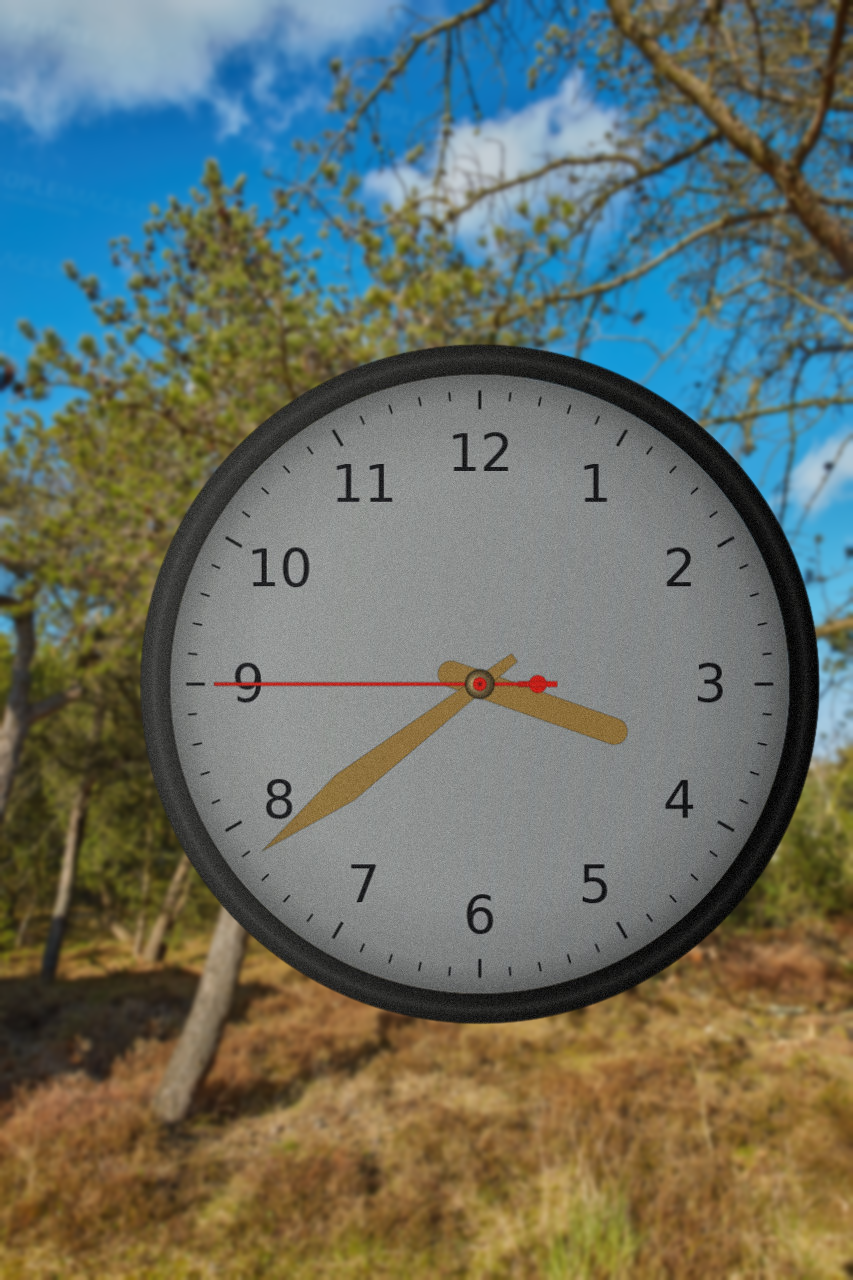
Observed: 3.38.45
